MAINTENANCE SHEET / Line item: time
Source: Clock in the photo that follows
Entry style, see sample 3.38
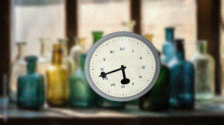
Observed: 5.42
